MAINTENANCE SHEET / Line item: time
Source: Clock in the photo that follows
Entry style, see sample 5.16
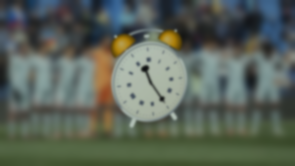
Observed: 11.25
